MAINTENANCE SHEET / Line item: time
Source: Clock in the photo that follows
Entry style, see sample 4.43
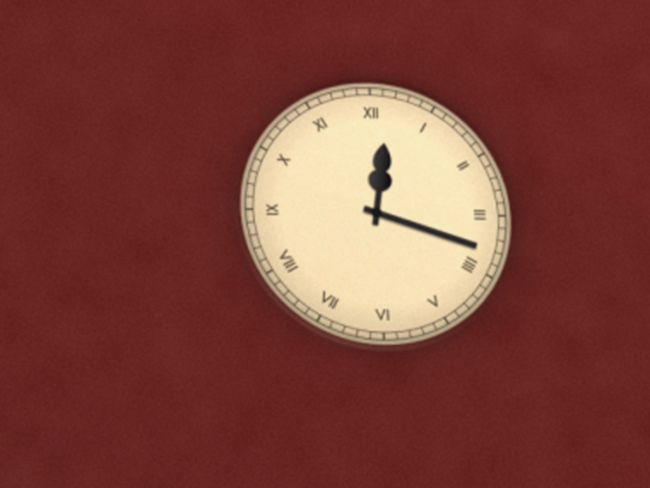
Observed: 12.18
